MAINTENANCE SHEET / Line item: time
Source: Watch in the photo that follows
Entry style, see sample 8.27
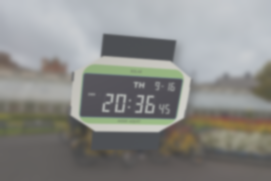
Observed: 20.36
